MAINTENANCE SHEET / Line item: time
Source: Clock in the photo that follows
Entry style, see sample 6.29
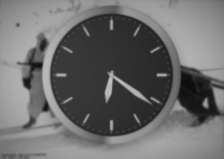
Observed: 6.21
